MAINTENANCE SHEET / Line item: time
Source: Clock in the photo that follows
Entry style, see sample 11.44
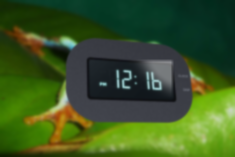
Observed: 12.16
